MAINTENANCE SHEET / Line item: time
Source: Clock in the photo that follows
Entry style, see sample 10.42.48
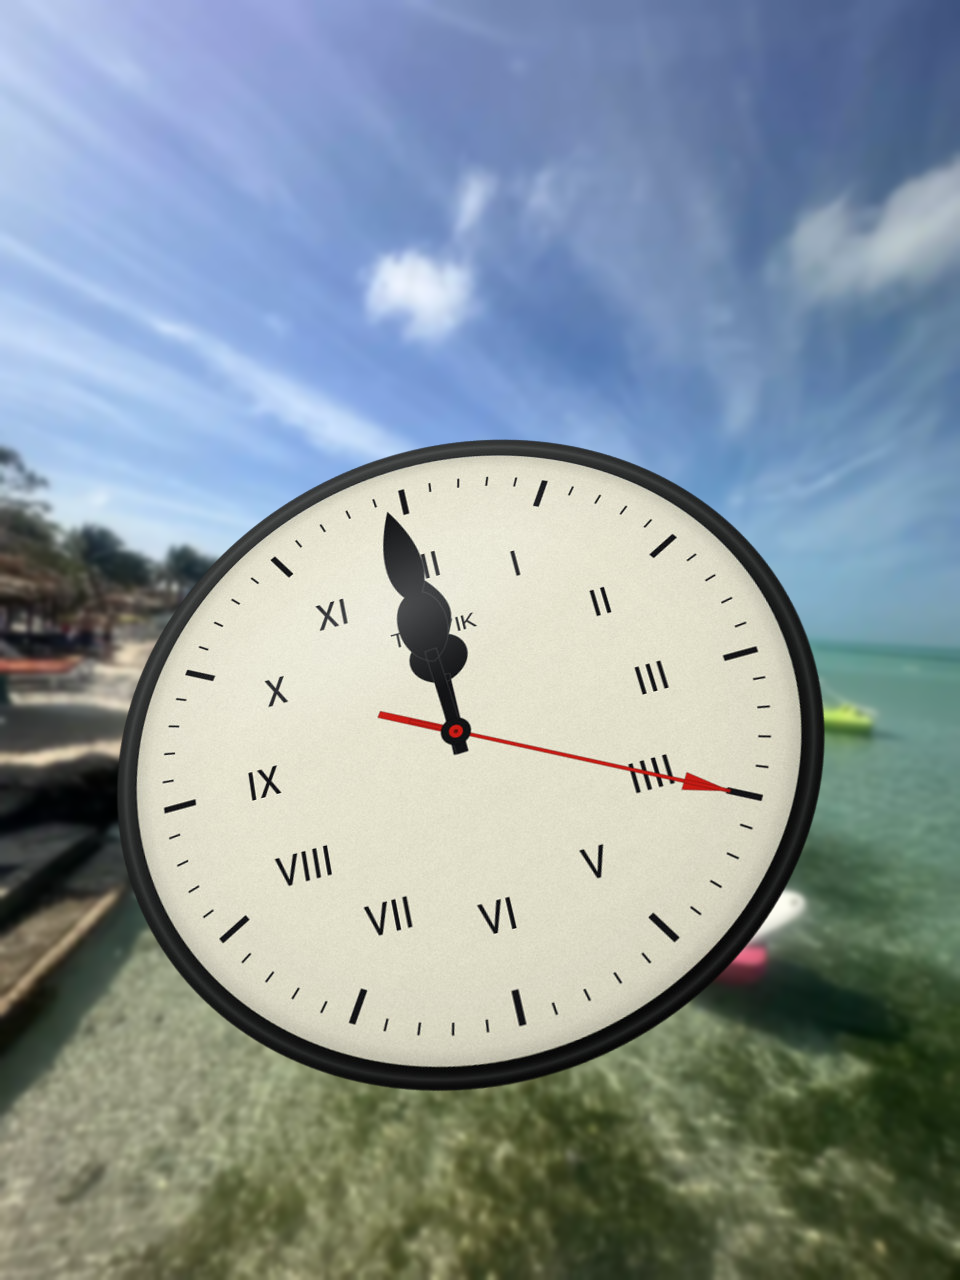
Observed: 11.59.20
